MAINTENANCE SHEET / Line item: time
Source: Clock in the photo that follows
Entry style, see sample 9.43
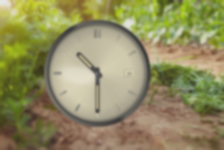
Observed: 10.30
